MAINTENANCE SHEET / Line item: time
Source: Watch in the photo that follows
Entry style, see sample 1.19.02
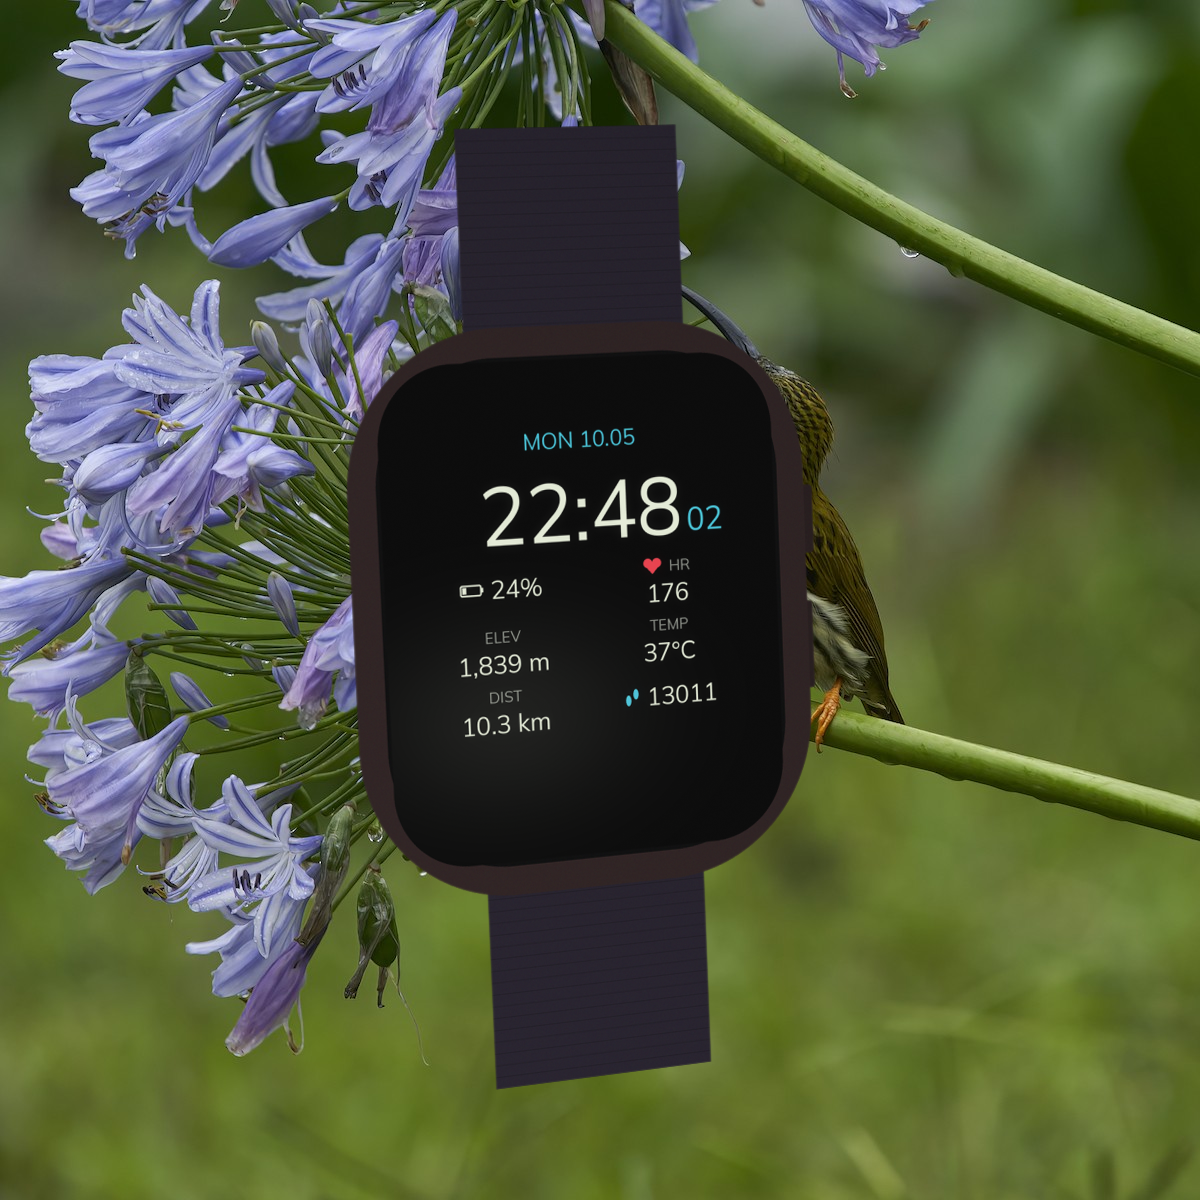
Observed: 22.48.02
